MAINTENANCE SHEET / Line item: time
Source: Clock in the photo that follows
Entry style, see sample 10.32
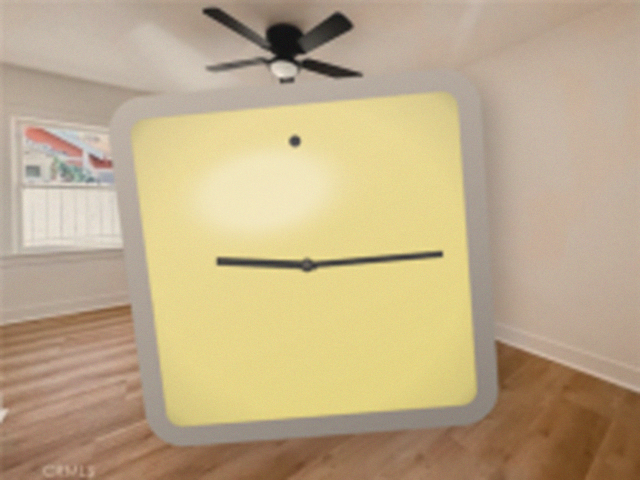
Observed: 9.15
